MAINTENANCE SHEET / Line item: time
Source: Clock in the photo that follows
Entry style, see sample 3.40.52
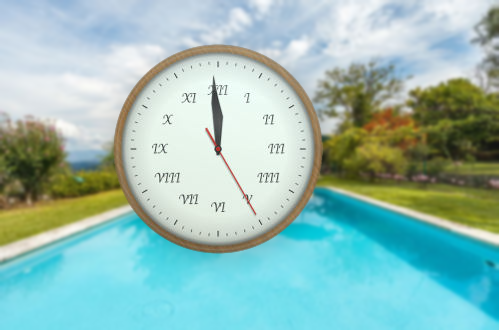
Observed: 11.59.25
